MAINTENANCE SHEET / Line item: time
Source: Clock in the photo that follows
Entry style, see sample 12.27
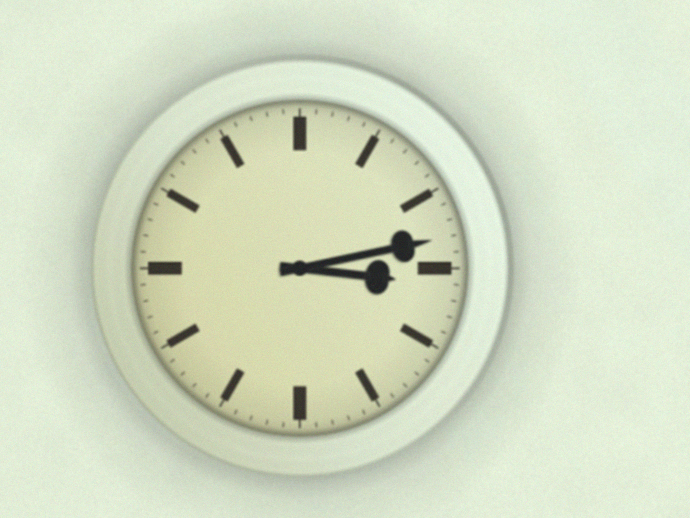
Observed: 3.13
